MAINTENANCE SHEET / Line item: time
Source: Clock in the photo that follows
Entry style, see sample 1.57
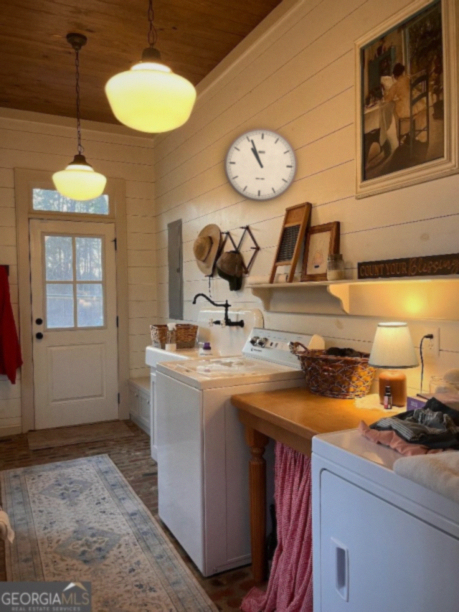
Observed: 10.56
